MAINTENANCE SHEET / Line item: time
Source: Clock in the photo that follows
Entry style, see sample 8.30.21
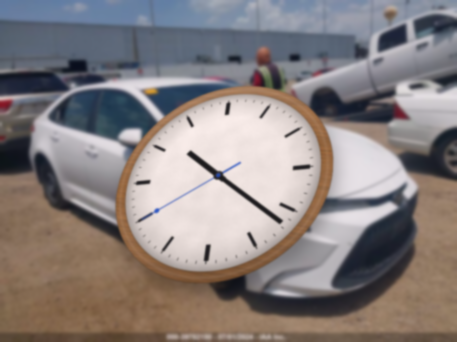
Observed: 10.21.40
